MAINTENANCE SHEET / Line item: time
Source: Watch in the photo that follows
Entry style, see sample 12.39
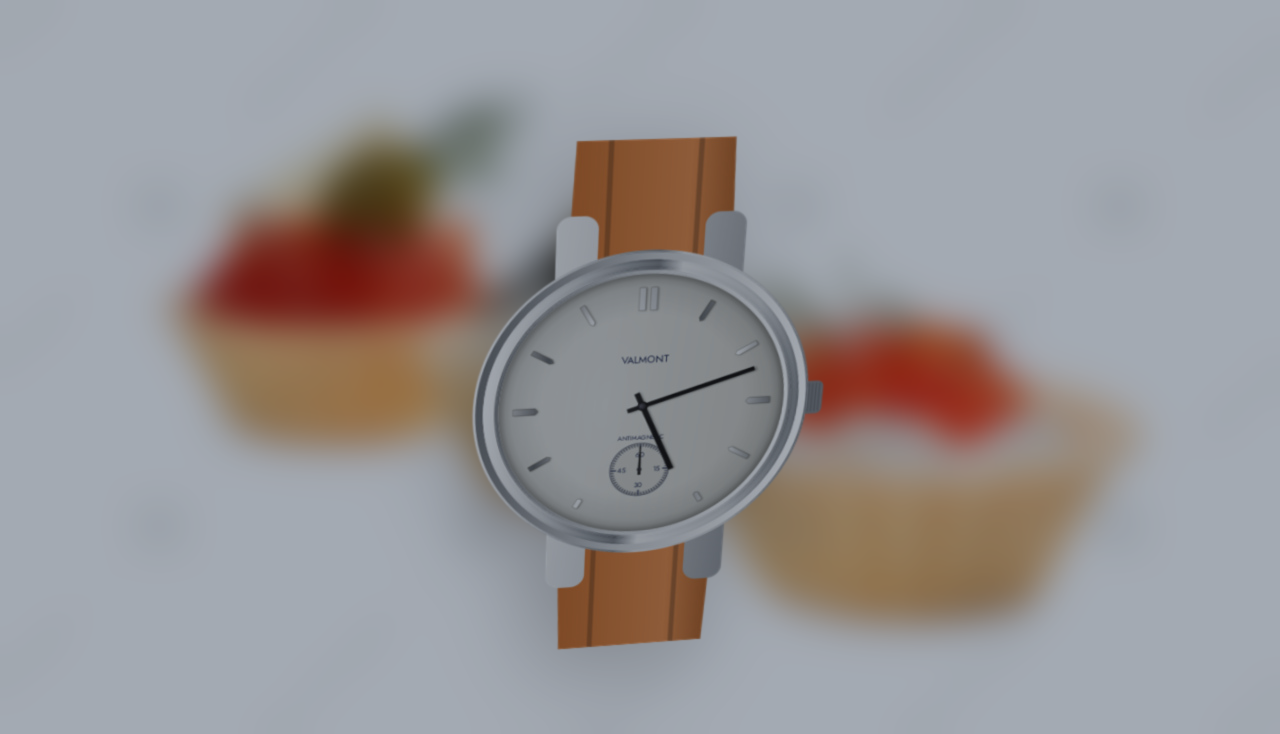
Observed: 5.12
